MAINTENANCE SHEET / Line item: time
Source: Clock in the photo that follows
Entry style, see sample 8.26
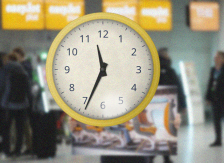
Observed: 11.34
